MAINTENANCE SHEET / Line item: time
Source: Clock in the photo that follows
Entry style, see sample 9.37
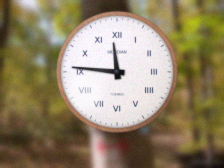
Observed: 11.46
